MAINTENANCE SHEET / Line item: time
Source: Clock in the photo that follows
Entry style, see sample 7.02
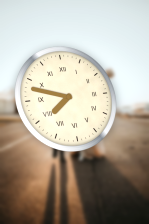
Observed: 7.48
